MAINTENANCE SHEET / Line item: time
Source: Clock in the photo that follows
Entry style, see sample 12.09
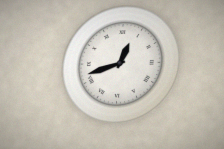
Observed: 12.42
